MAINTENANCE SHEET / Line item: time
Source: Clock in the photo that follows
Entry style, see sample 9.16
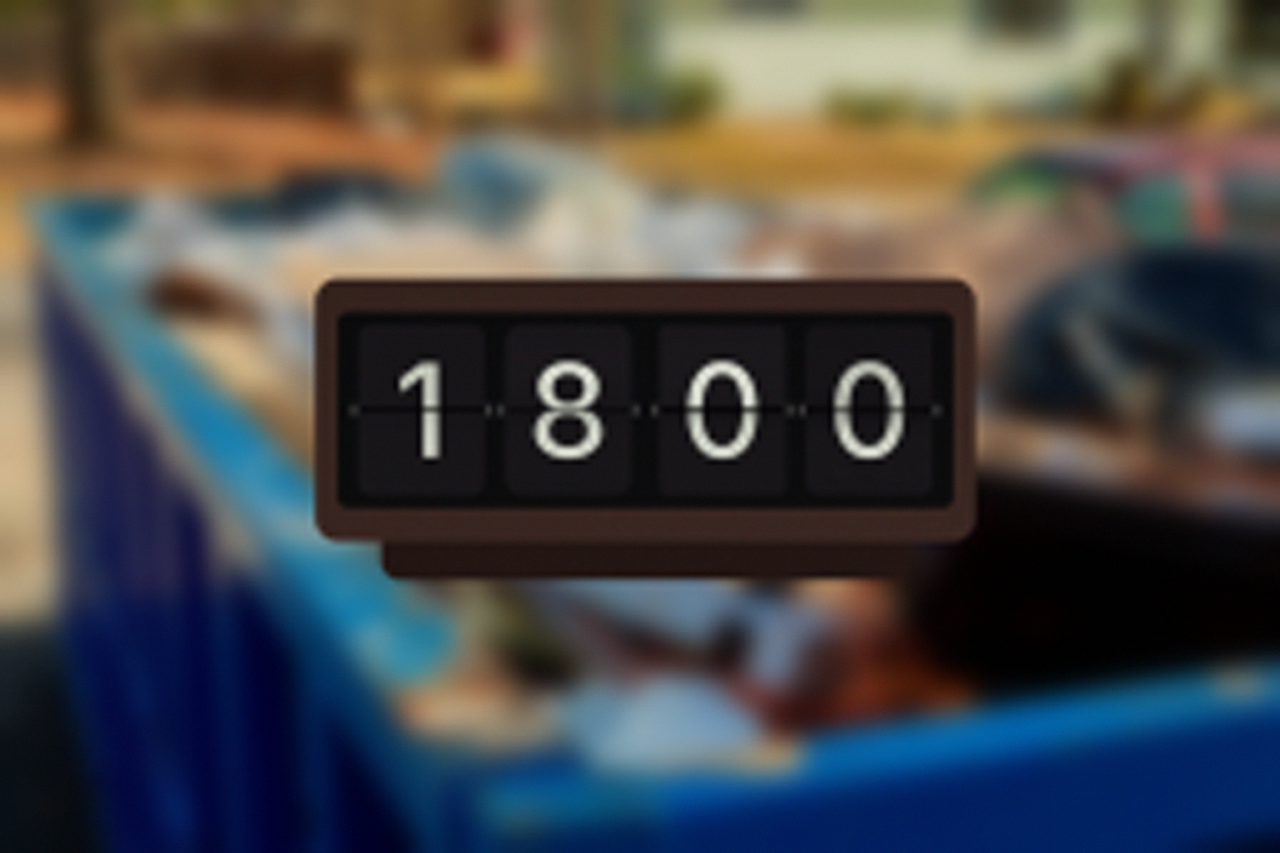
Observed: 18.00
